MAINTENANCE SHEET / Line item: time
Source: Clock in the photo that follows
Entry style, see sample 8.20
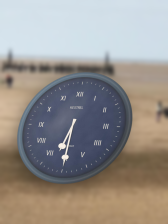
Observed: 6.30
